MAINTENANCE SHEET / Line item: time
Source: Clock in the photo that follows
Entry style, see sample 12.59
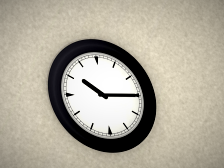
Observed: 10.15
